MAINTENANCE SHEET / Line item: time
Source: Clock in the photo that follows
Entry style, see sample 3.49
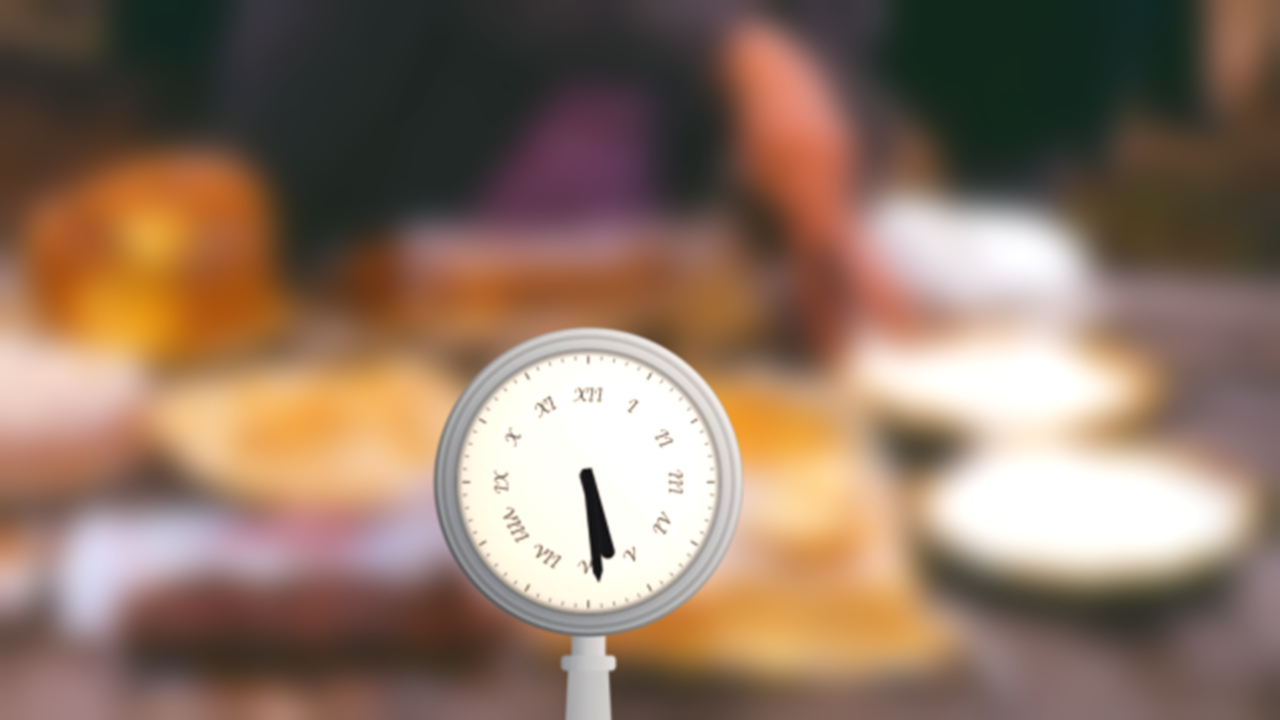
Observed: 5.29
